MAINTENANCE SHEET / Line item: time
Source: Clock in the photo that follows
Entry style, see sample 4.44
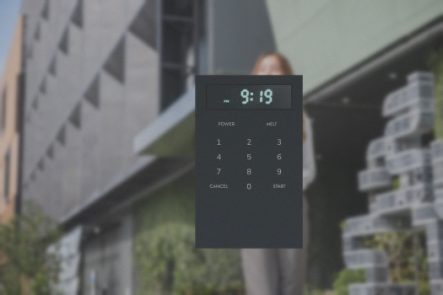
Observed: 9.19
